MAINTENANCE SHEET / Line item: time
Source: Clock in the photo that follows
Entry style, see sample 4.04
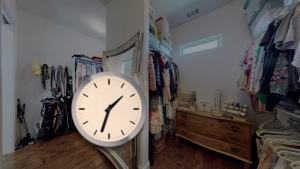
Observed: 1.33
